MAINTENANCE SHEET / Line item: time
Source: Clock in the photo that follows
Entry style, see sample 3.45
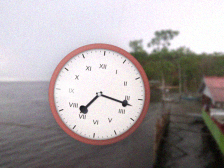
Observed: 7.17
